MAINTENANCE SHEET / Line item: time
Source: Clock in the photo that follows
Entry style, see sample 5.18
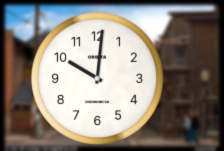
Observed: 10.01
